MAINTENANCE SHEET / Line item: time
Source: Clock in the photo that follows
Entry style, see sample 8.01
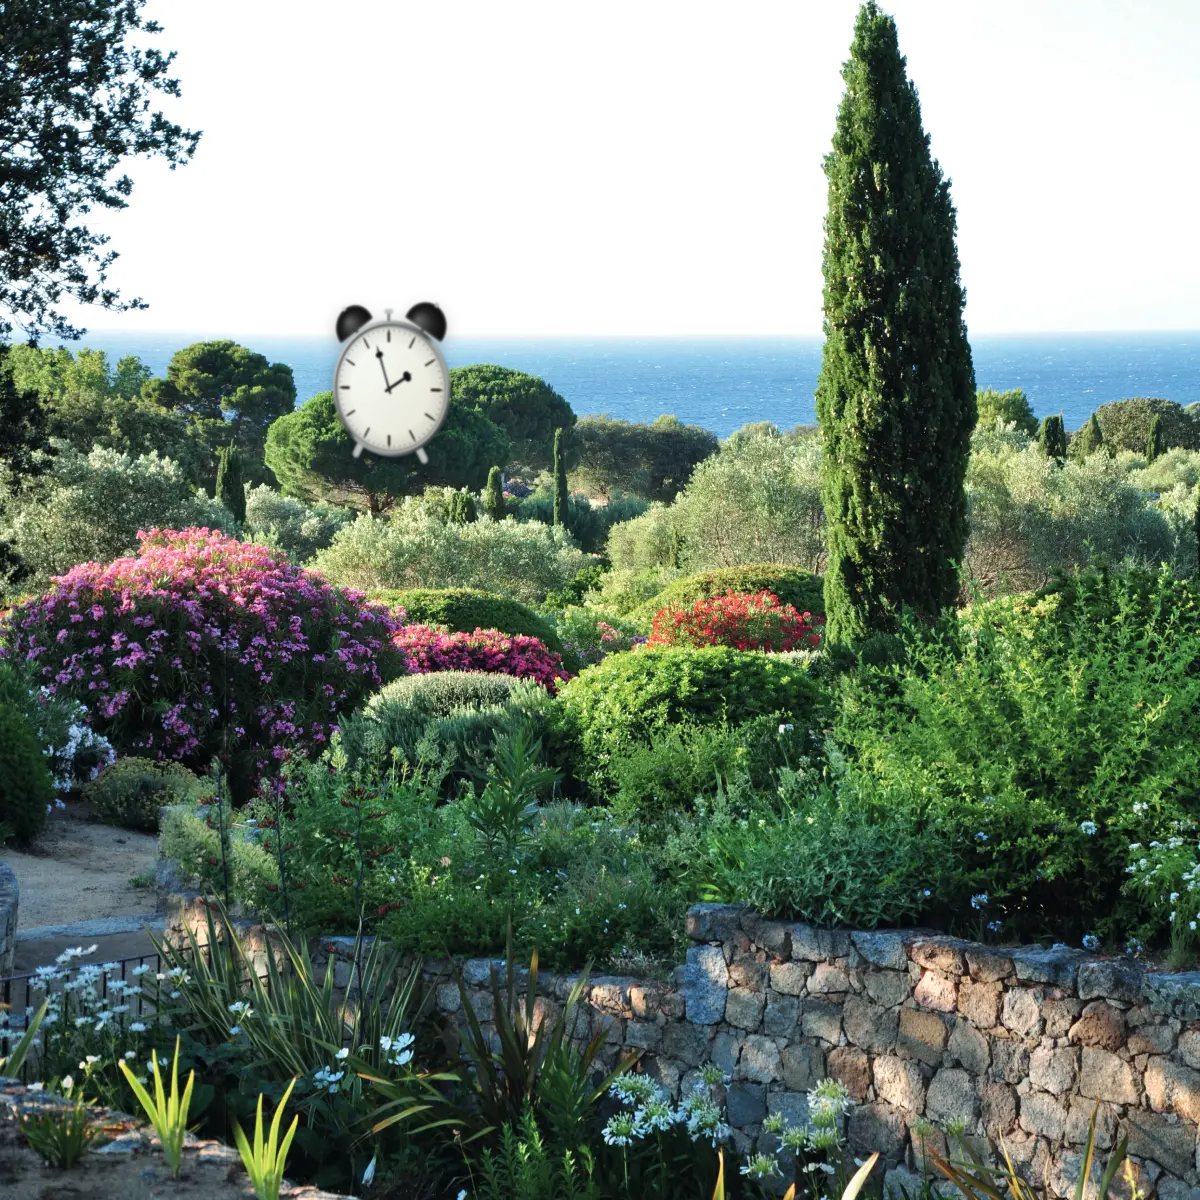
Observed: 1.57
